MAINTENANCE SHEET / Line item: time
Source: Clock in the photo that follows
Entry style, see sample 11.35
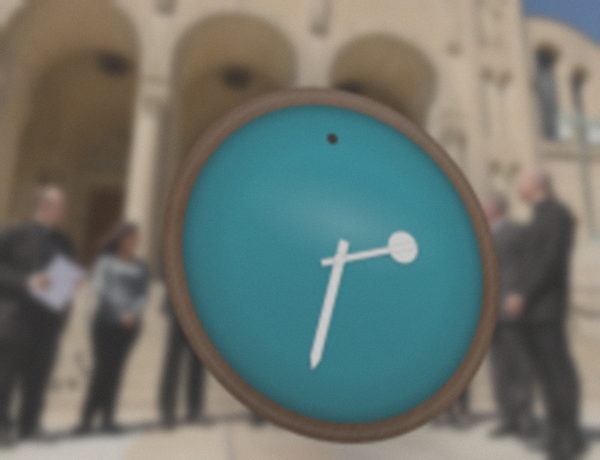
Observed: 2.33
